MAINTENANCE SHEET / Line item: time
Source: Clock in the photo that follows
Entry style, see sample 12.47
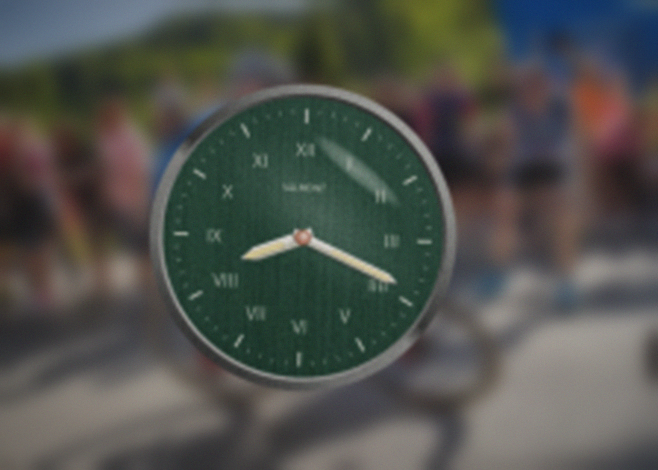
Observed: 8.19
